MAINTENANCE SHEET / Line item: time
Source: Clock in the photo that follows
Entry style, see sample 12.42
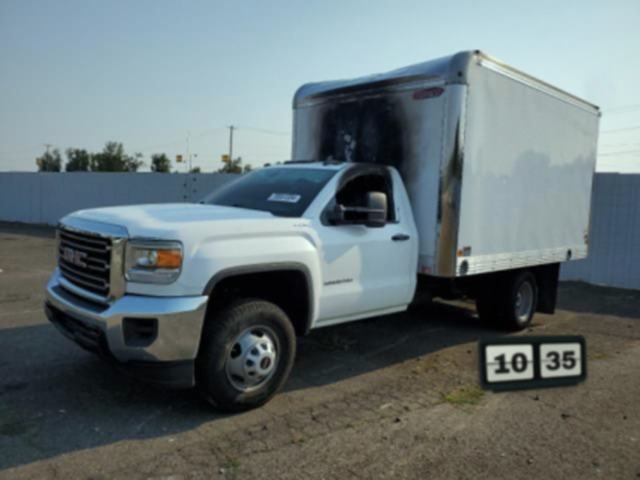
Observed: 10.35
